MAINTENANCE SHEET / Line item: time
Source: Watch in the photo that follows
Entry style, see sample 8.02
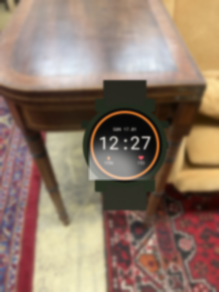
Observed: 12.27
